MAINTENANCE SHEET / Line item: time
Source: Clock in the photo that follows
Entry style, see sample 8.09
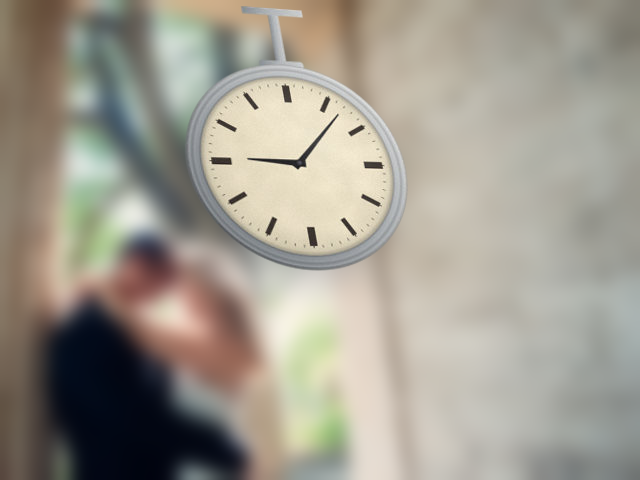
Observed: 9.07
